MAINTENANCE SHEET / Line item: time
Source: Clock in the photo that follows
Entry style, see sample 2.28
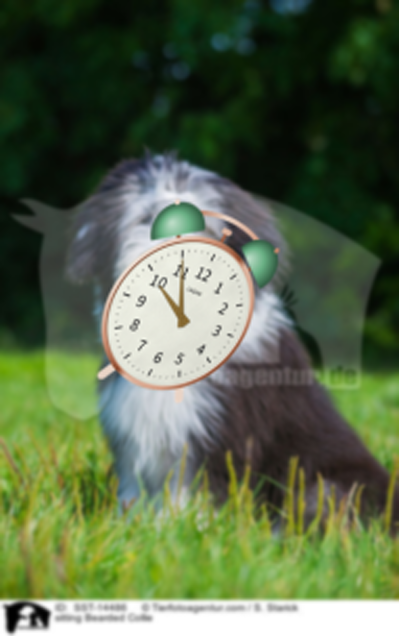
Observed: 9.55
